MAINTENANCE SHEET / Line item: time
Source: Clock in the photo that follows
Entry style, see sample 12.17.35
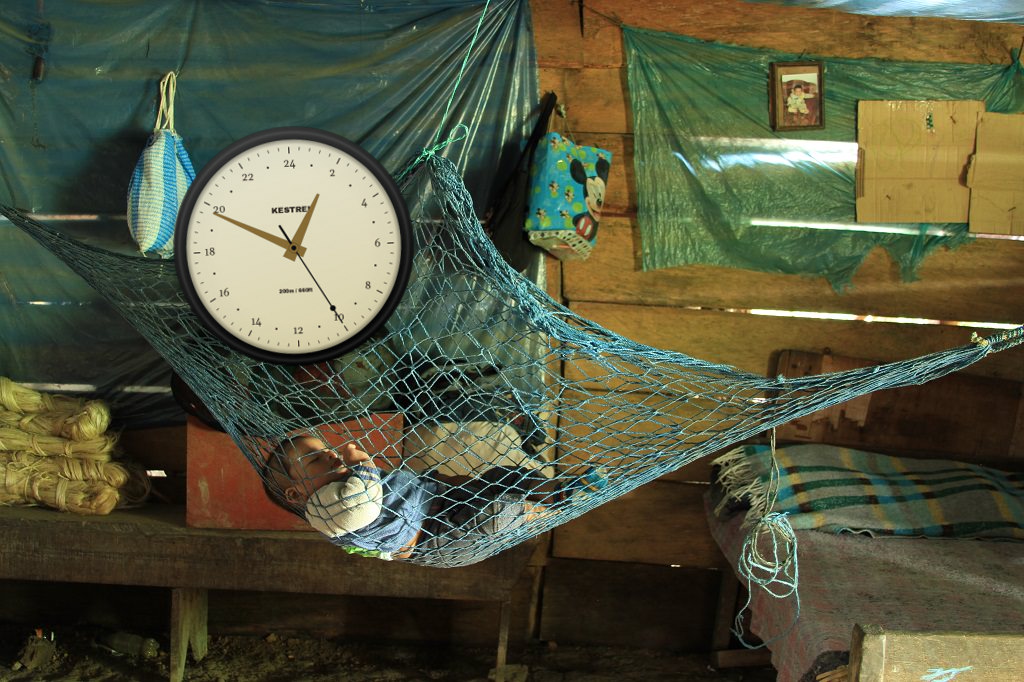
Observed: 1.49.25
